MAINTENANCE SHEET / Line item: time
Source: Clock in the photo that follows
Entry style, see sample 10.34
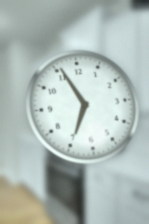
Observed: 6.56
